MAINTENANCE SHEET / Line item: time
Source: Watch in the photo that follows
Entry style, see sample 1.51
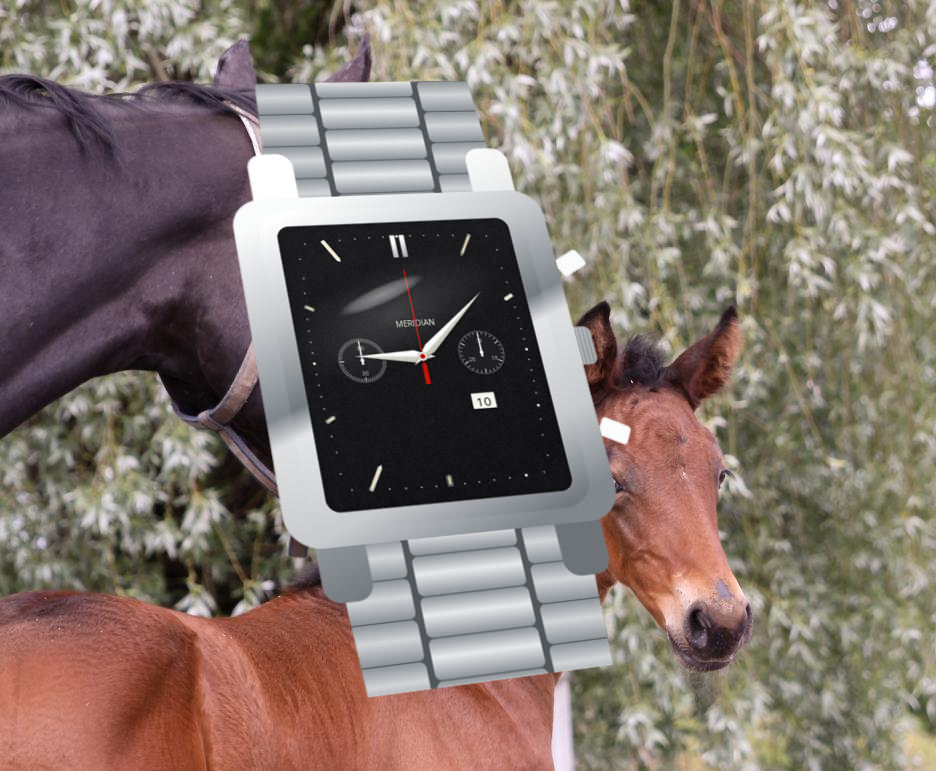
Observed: 9.08
